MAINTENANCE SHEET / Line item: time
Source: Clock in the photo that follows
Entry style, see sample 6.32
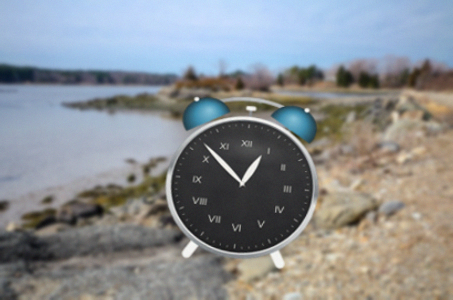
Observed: 12.52
